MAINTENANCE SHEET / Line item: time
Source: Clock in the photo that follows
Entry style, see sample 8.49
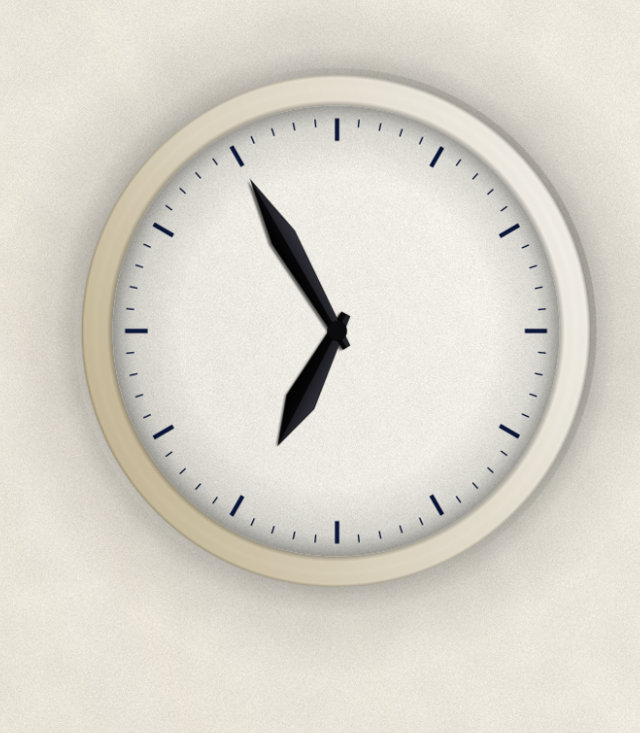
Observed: 6.55
